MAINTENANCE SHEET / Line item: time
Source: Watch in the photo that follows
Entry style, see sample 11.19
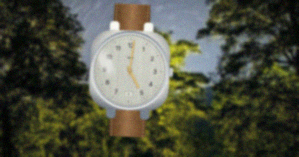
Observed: 5.01
